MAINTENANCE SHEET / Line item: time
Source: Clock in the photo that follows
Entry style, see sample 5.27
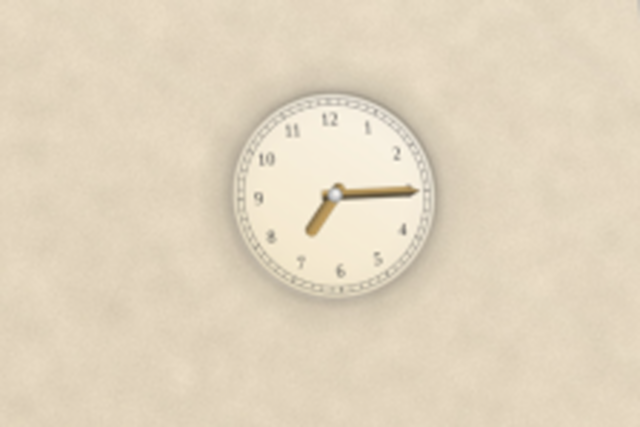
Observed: 7.15
